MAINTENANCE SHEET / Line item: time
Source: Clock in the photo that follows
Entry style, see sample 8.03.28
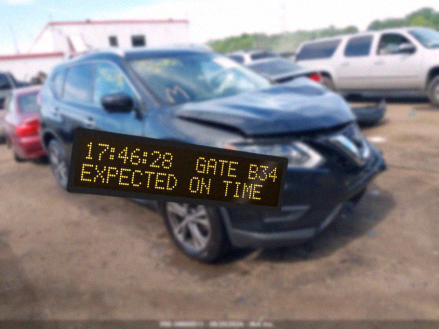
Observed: 17.46.28
